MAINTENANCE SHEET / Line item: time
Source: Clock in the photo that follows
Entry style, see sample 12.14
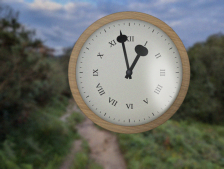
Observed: 12.58
